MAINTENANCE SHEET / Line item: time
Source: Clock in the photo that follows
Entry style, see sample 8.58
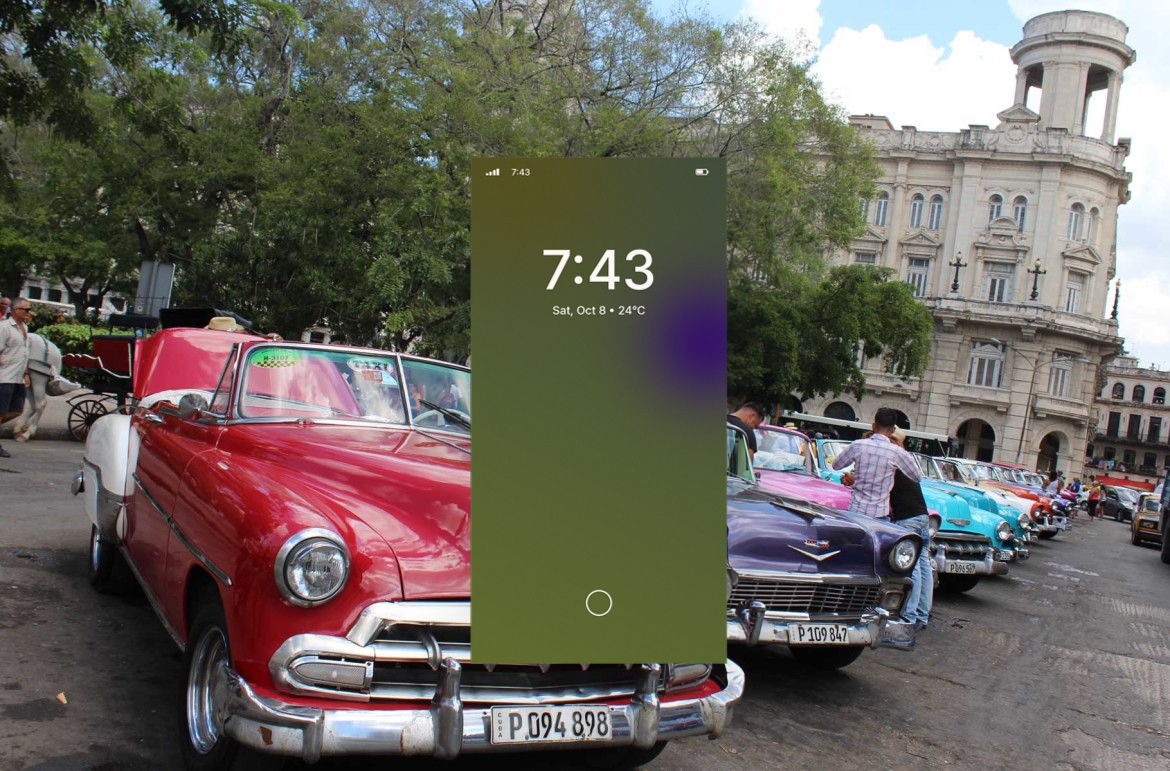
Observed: 7.43
